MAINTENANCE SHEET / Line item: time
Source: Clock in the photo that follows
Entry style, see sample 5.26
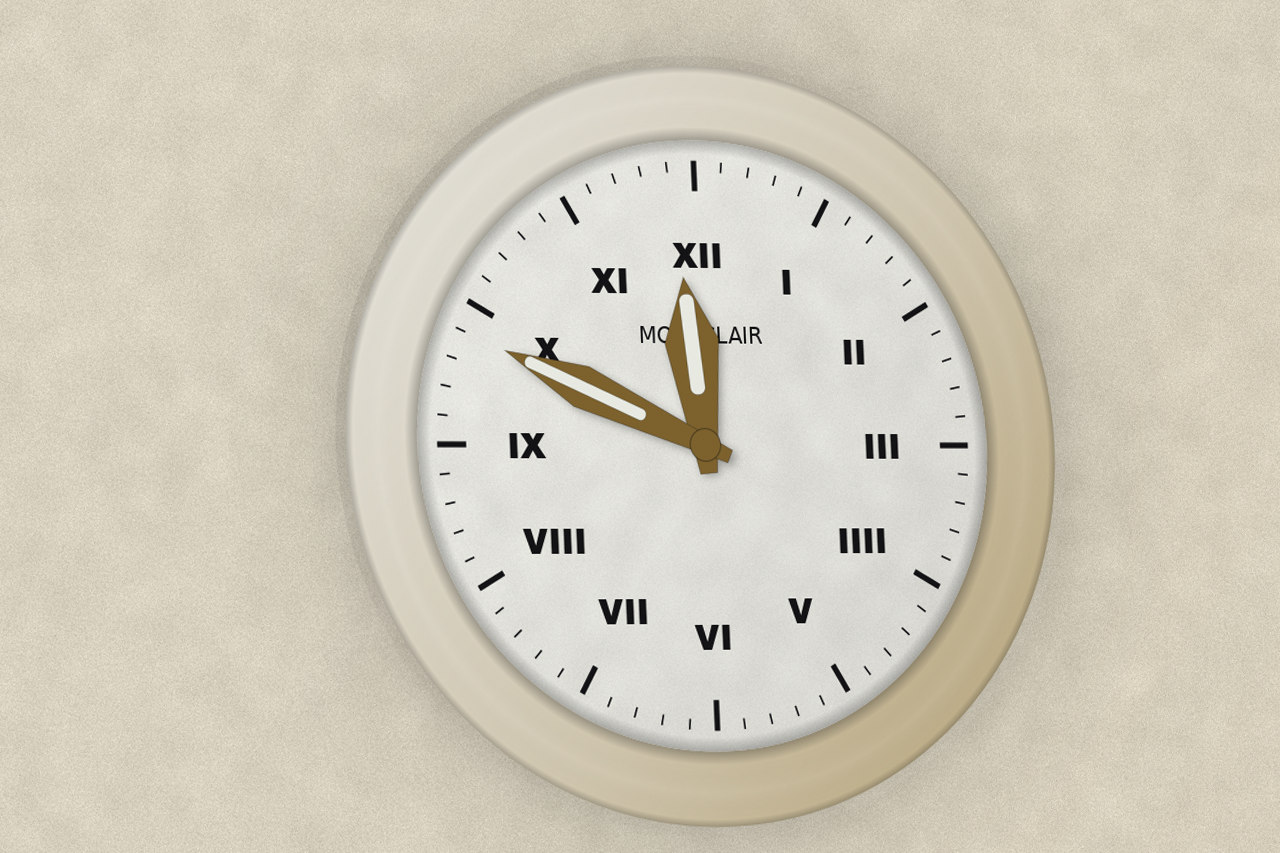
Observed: 11.49
